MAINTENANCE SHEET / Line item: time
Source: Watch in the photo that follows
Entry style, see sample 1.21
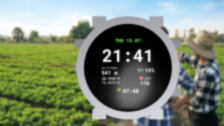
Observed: 21.41
